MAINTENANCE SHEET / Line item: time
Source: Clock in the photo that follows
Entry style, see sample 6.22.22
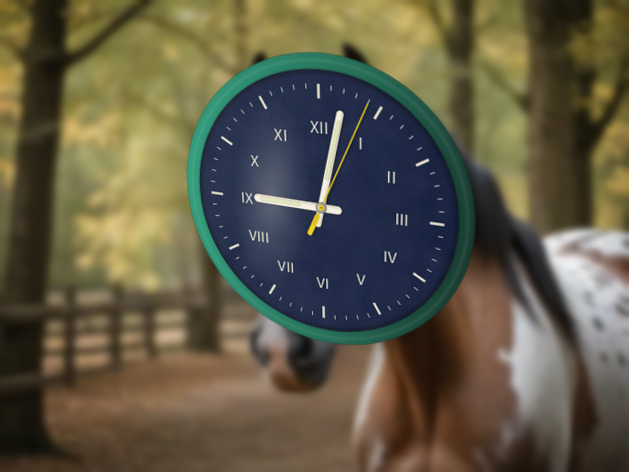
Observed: 9.02.04
